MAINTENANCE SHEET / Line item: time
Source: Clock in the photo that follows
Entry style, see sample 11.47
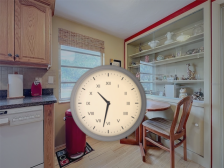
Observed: 10.32
